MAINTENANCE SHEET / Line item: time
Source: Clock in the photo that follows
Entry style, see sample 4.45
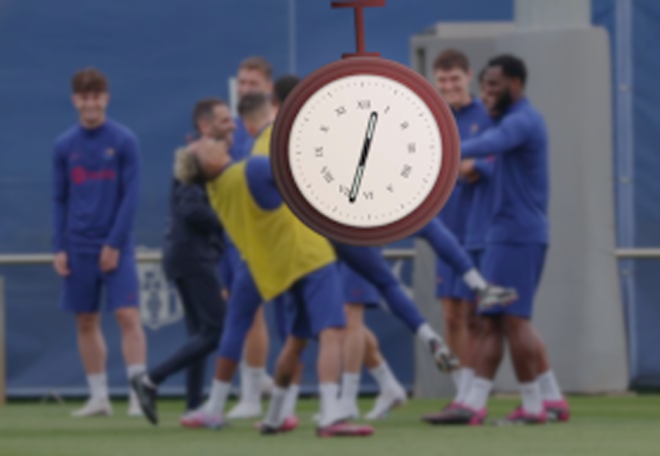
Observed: 12.33
